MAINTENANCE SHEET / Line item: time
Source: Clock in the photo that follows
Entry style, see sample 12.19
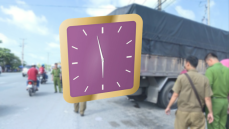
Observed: 5.58
